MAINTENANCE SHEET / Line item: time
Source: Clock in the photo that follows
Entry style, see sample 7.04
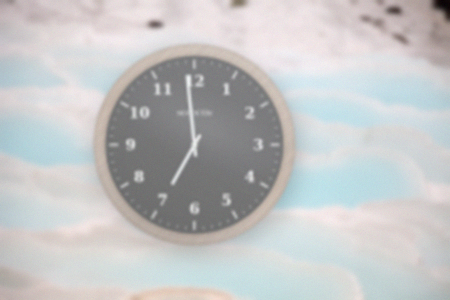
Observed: 6.59
